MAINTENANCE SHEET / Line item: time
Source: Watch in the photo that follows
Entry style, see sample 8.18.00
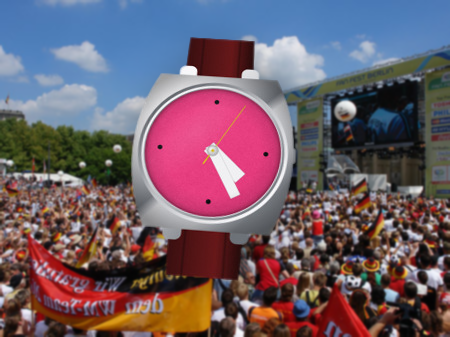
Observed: 4.25.05
